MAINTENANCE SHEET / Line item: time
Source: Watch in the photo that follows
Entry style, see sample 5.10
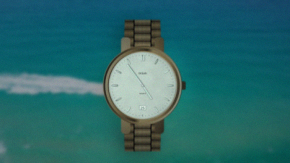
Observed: 4.54
